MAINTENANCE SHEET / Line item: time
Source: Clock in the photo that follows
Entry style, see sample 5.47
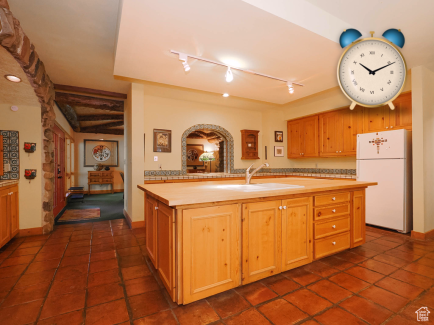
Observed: 10.11
